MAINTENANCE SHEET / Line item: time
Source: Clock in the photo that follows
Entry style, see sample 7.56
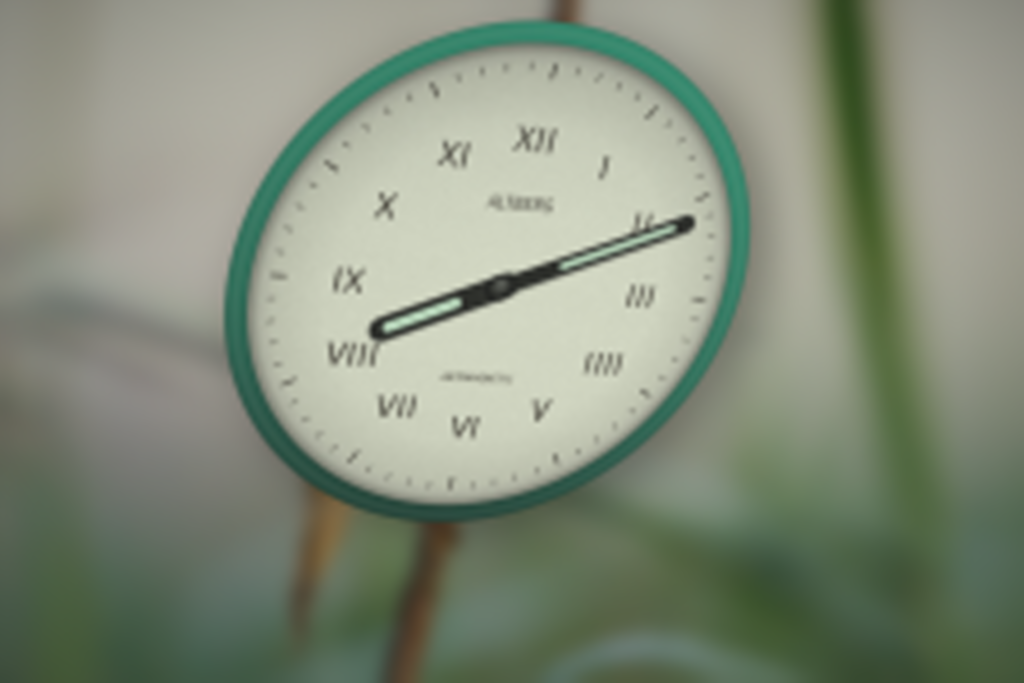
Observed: 8.11
